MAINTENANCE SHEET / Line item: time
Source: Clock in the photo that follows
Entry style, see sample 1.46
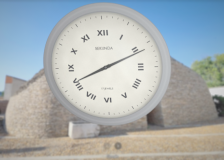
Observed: 8.11
